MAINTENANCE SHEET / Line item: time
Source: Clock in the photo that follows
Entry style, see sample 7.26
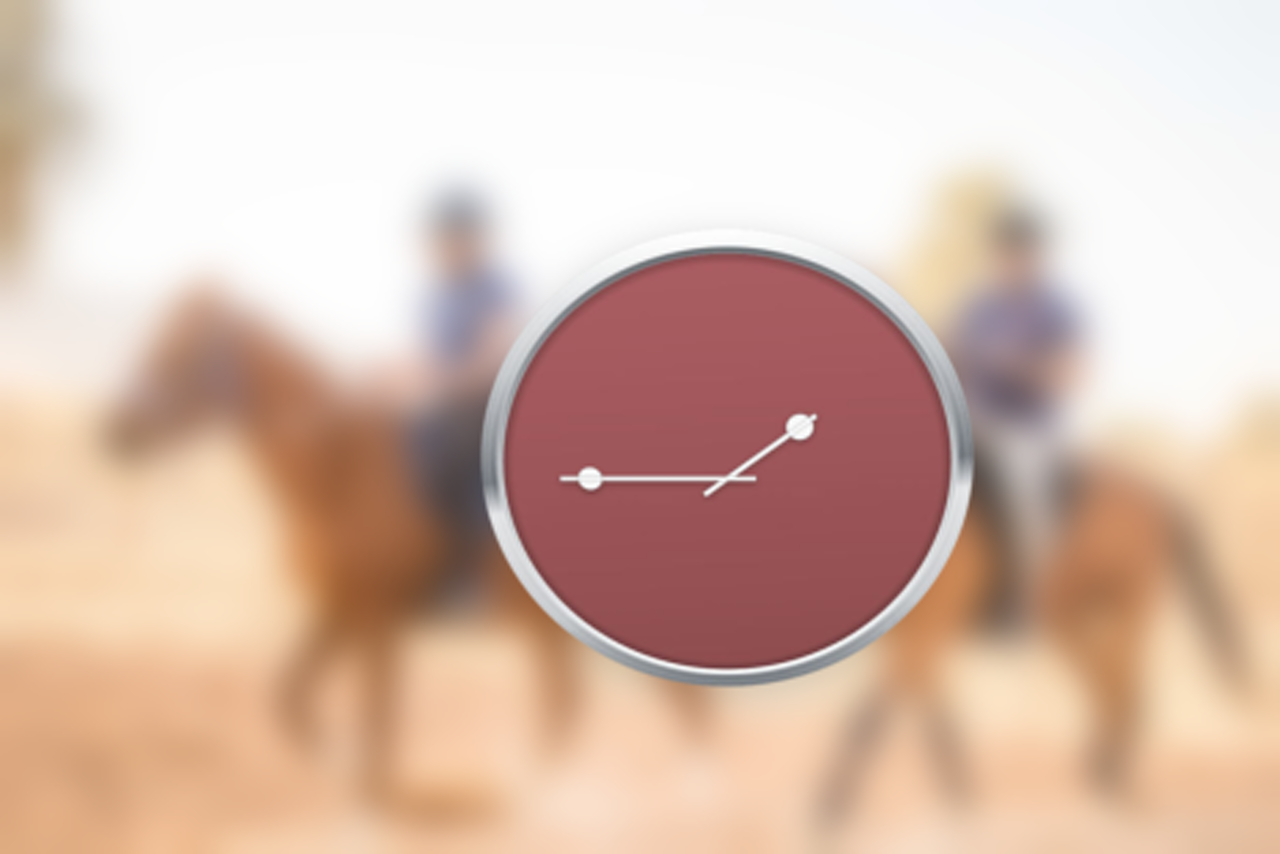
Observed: 1.45
